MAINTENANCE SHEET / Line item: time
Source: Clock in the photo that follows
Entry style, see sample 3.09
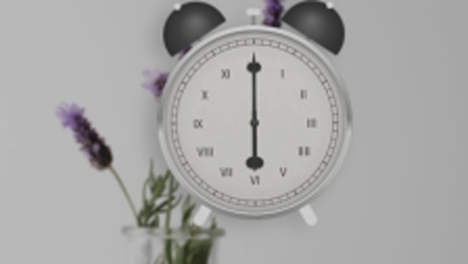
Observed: 6.00
